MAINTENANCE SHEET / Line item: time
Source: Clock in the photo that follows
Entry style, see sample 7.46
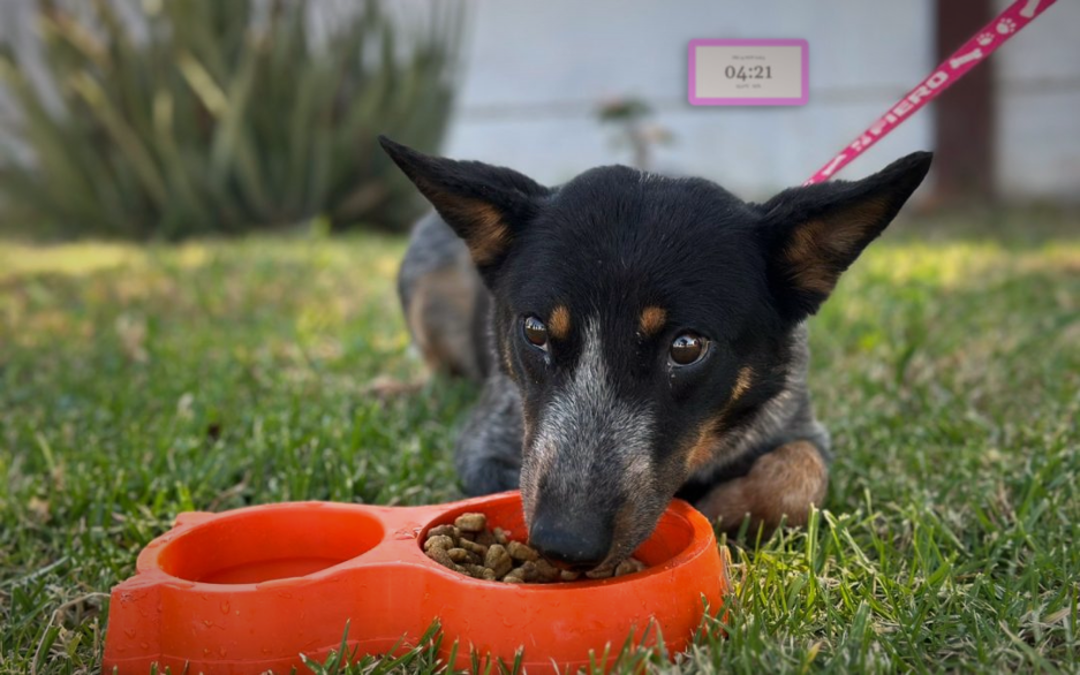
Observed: 4.21
